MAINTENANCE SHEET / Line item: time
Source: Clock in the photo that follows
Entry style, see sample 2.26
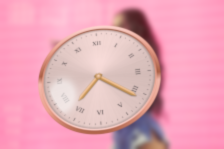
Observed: 7.21
